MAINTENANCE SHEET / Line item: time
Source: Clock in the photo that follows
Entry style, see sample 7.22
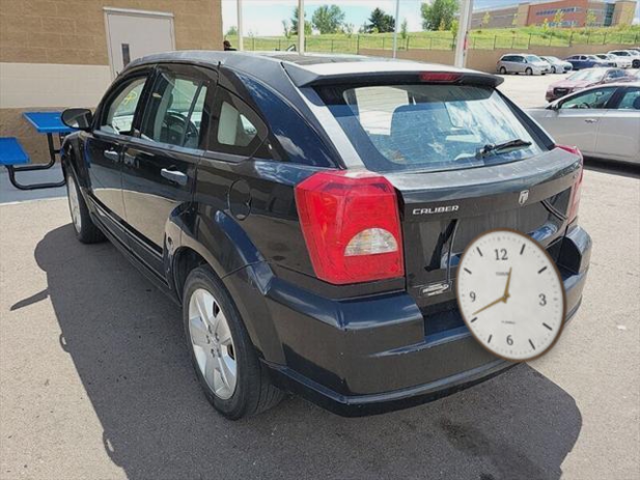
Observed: 12.41
